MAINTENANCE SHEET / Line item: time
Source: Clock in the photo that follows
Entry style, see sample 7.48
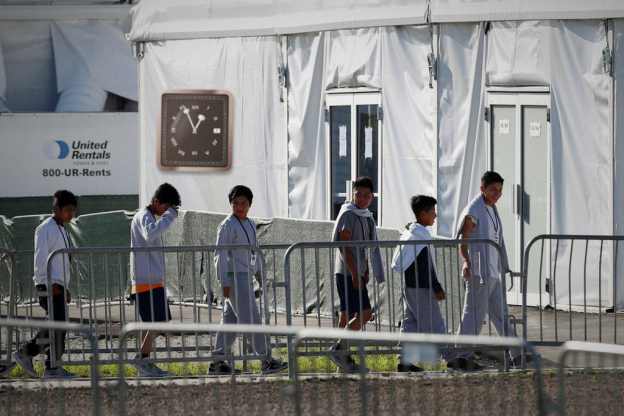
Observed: 12.56
